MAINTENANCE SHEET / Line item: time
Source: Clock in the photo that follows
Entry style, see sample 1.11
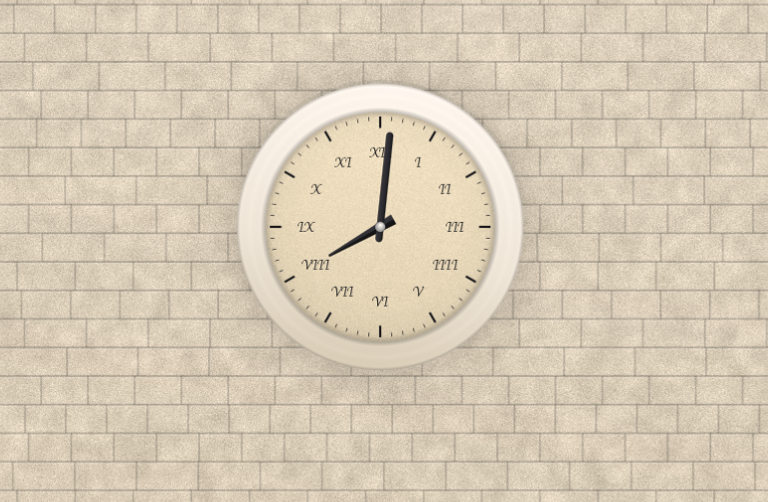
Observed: 8.01
